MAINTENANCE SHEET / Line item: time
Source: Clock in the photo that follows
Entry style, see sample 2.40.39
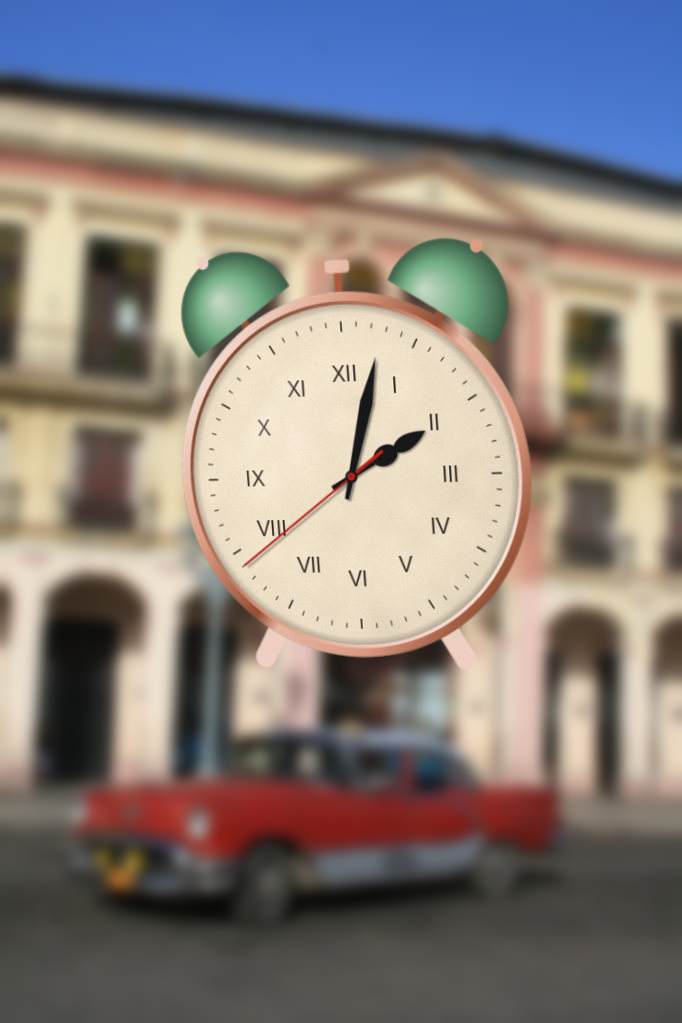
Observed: 2.02.39
